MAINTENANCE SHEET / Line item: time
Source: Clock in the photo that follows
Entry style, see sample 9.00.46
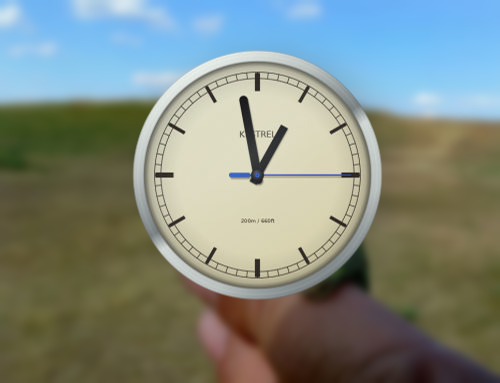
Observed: 12.58.15
